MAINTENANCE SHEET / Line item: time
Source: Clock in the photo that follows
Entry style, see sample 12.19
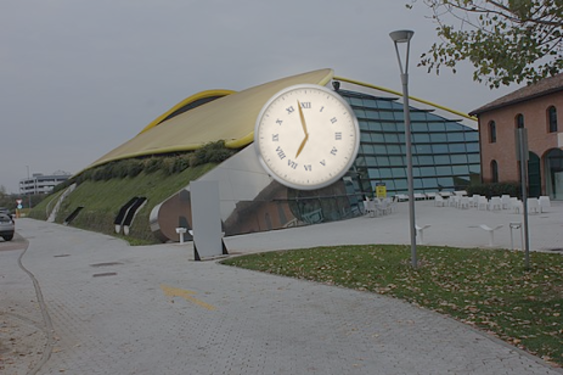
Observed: 6.58
